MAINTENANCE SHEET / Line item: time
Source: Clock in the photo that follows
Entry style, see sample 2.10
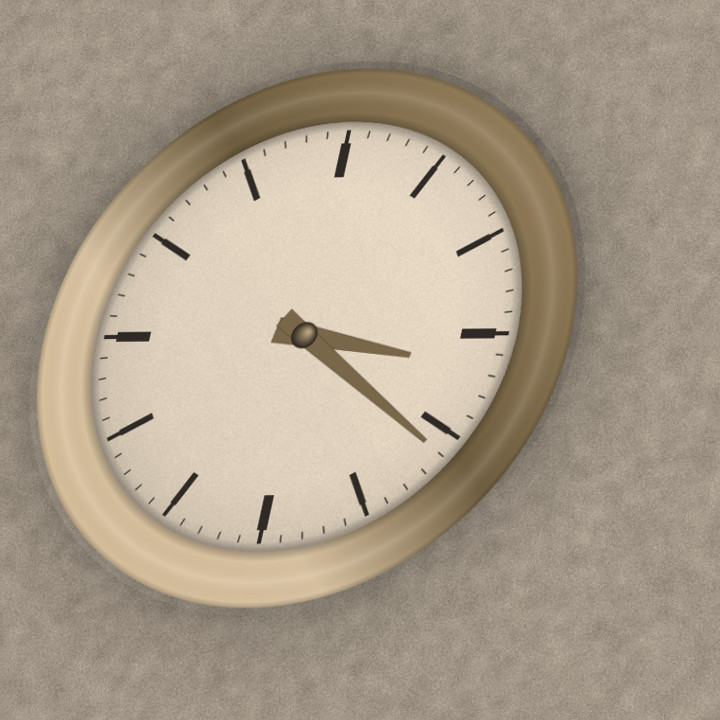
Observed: 3.21
